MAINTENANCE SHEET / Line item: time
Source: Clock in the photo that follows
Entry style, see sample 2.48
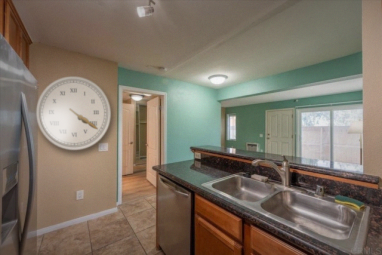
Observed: 4.21
